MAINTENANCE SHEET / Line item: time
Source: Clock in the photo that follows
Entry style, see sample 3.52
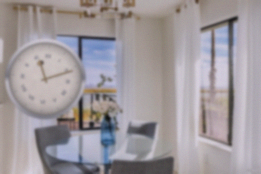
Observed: 11.11
